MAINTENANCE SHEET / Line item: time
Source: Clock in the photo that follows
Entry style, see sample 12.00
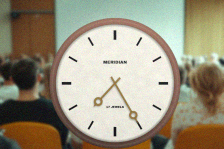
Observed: 7.25
